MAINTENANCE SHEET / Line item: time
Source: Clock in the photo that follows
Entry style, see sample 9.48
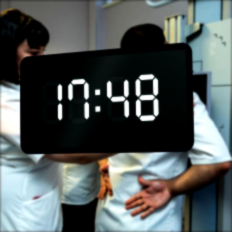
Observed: 17.48
